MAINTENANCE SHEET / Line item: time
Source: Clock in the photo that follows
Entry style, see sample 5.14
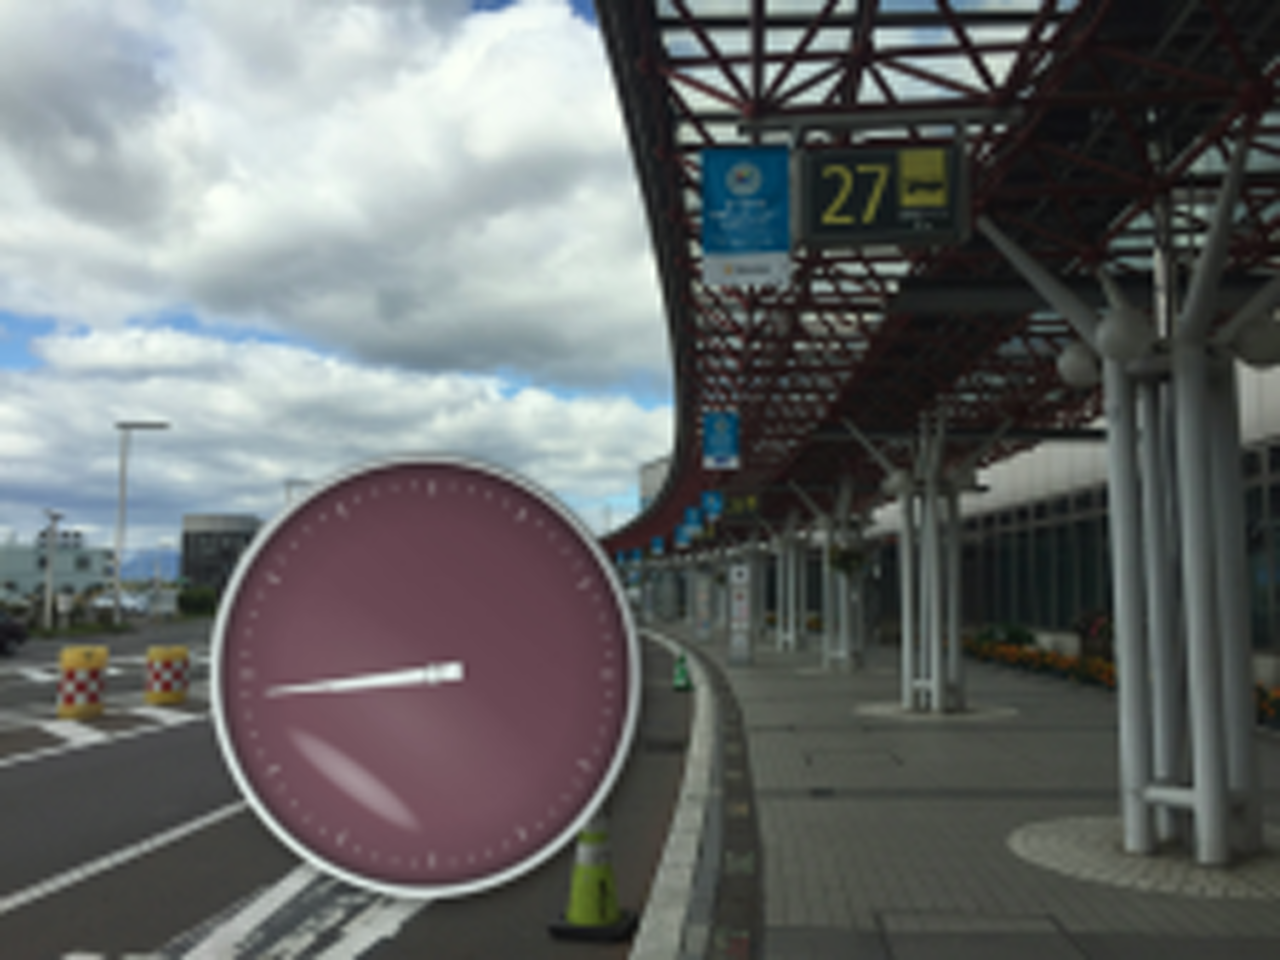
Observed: 8.44
